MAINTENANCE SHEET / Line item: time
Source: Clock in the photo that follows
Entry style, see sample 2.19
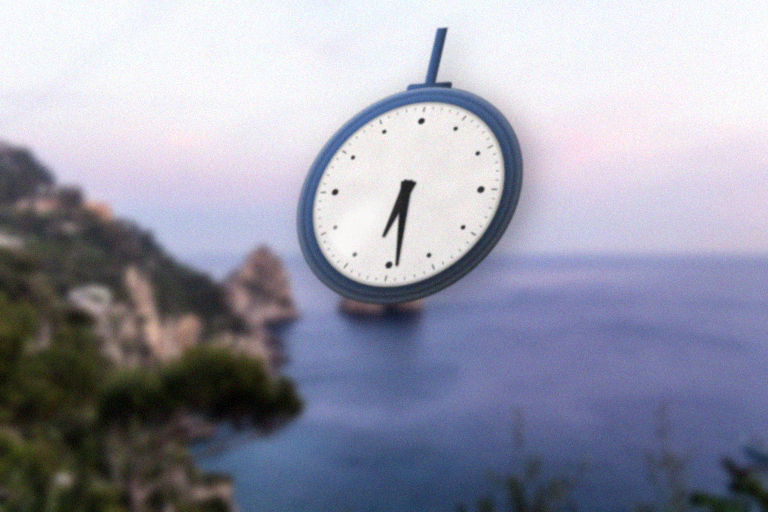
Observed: 6.29
